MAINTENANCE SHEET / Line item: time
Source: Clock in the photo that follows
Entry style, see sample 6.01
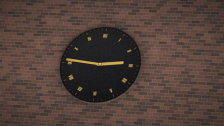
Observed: 2.46
